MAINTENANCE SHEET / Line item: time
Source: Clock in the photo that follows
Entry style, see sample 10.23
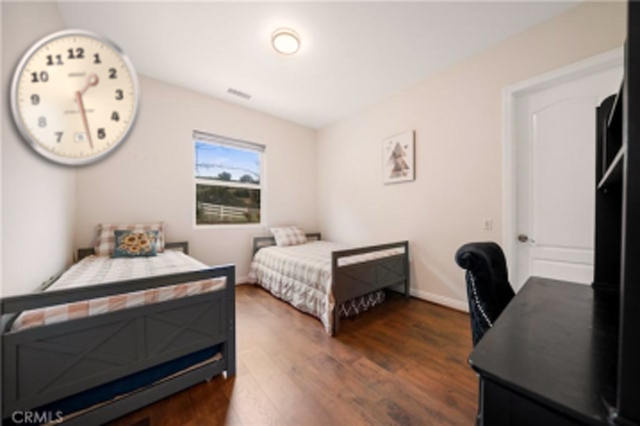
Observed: 1.28
